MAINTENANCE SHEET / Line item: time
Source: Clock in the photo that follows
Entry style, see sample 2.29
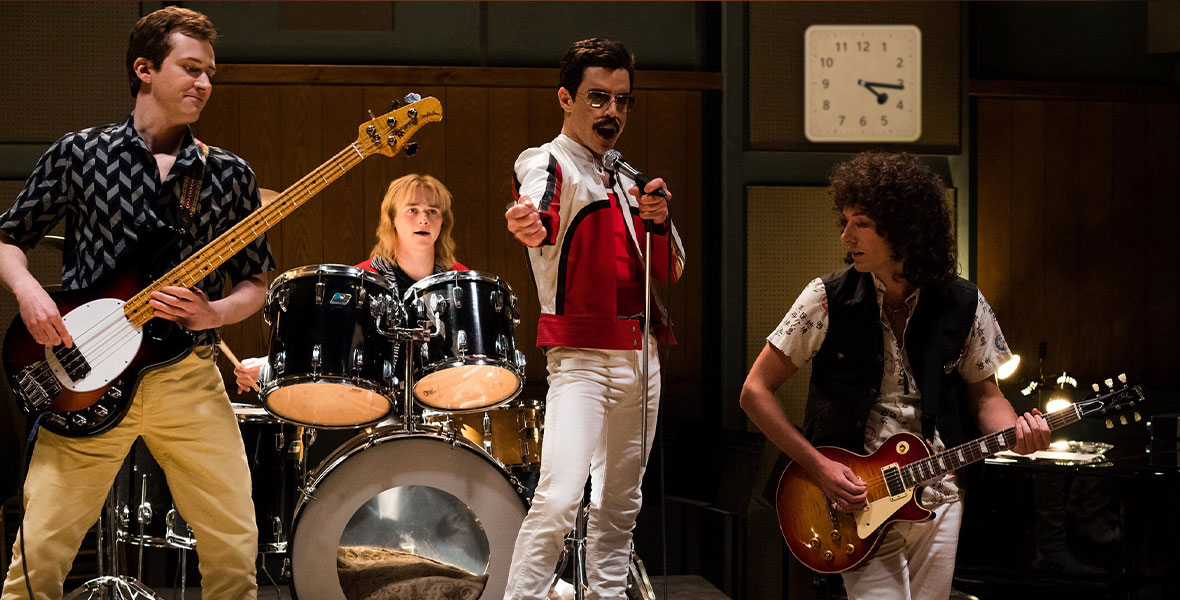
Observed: 4.16
